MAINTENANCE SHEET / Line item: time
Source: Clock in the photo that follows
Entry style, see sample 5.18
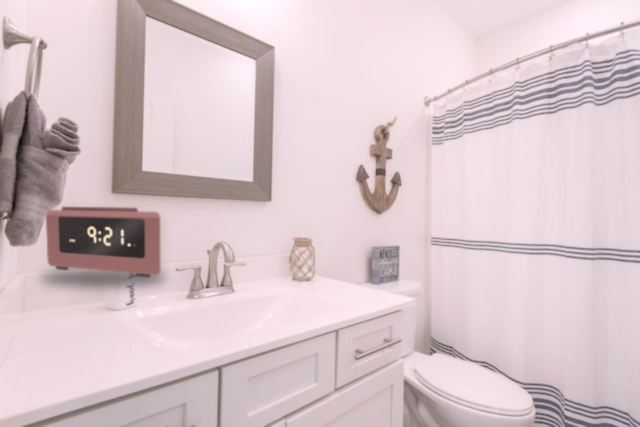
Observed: 9.21
